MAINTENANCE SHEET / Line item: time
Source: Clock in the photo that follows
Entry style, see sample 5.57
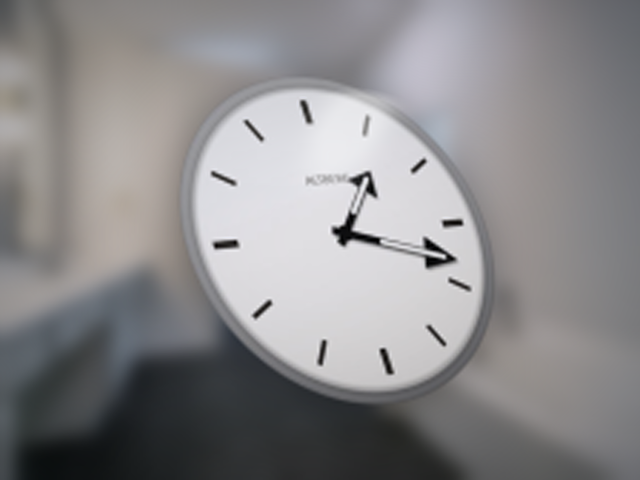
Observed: 1.18
